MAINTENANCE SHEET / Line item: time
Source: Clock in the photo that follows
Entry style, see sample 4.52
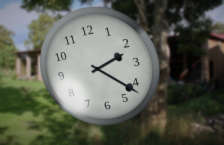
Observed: 2.22
